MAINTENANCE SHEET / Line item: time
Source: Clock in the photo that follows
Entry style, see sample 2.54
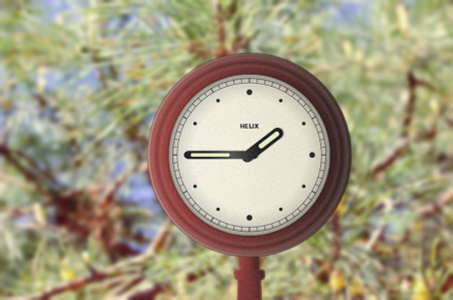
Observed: 1.45
